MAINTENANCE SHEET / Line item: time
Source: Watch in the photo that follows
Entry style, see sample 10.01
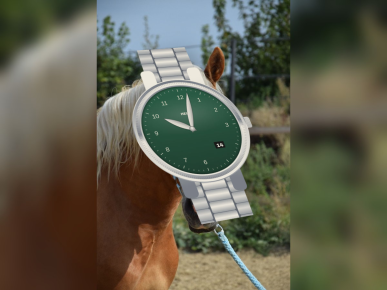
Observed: 10.02
